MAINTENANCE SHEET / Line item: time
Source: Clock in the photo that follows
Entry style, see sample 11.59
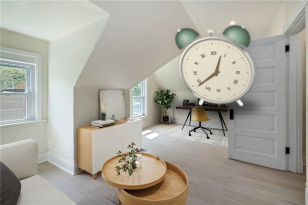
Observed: 12.39
